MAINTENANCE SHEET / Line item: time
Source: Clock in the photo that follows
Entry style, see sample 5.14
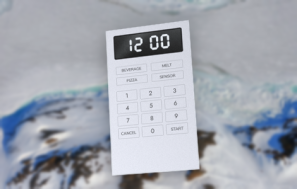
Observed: 12.00
